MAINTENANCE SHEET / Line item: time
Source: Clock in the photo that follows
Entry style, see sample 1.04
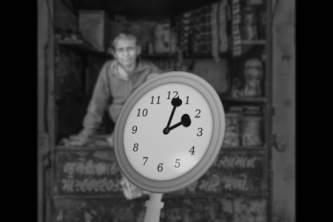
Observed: 2.02
